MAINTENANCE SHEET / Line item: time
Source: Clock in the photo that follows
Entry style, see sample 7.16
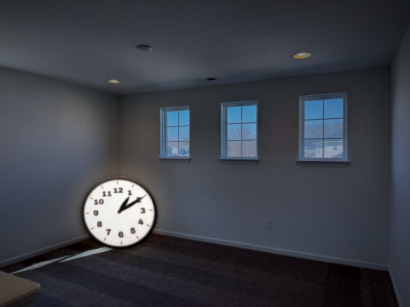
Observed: 1.10
